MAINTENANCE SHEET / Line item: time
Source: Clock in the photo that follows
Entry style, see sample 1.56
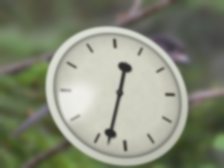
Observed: 12.33
